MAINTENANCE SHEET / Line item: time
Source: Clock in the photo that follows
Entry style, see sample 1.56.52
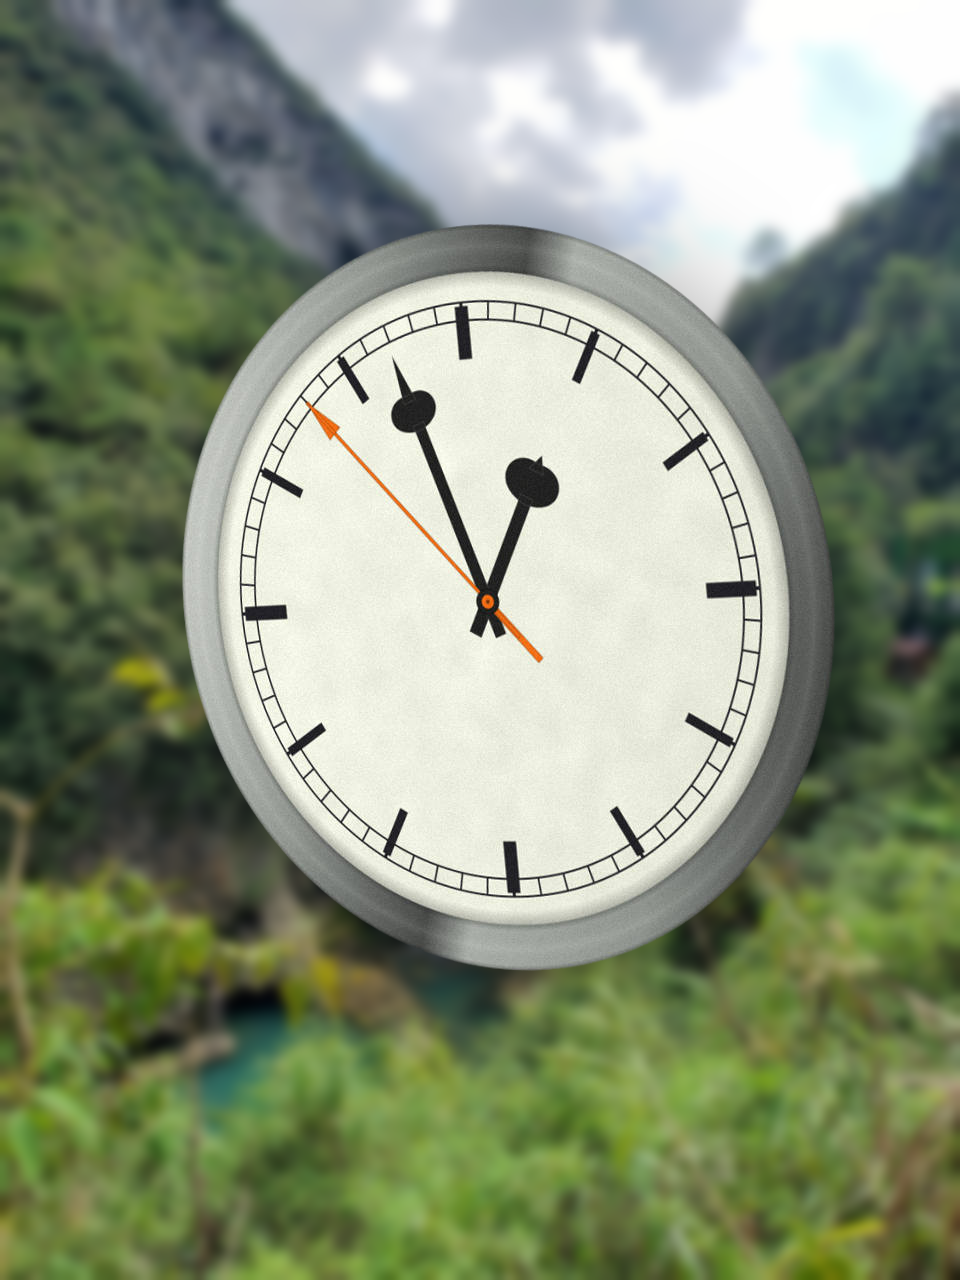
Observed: 12.56.53
